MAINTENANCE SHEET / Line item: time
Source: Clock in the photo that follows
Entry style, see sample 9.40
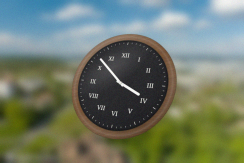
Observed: 3.52
